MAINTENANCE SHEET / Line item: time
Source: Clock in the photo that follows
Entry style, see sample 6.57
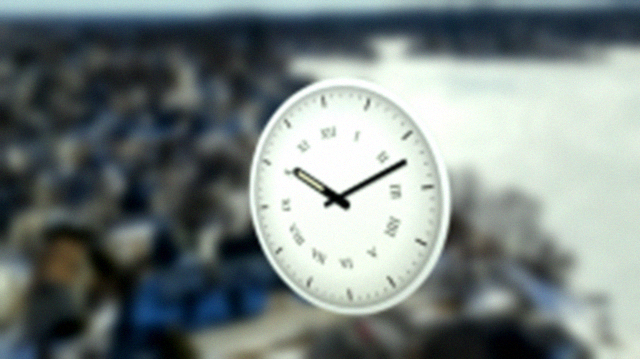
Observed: 10.12
